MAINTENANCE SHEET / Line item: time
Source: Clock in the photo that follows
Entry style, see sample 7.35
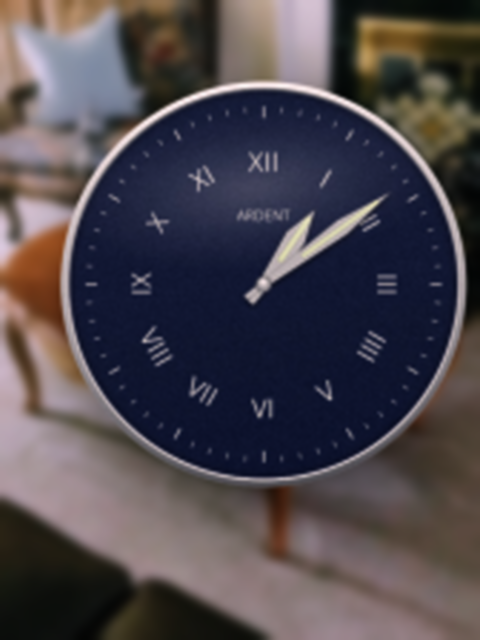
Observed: 1.09
